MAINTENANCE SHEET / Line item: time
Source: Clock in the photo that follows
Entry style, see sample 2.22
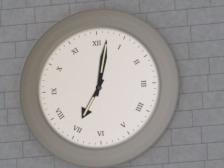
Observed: 7.02
